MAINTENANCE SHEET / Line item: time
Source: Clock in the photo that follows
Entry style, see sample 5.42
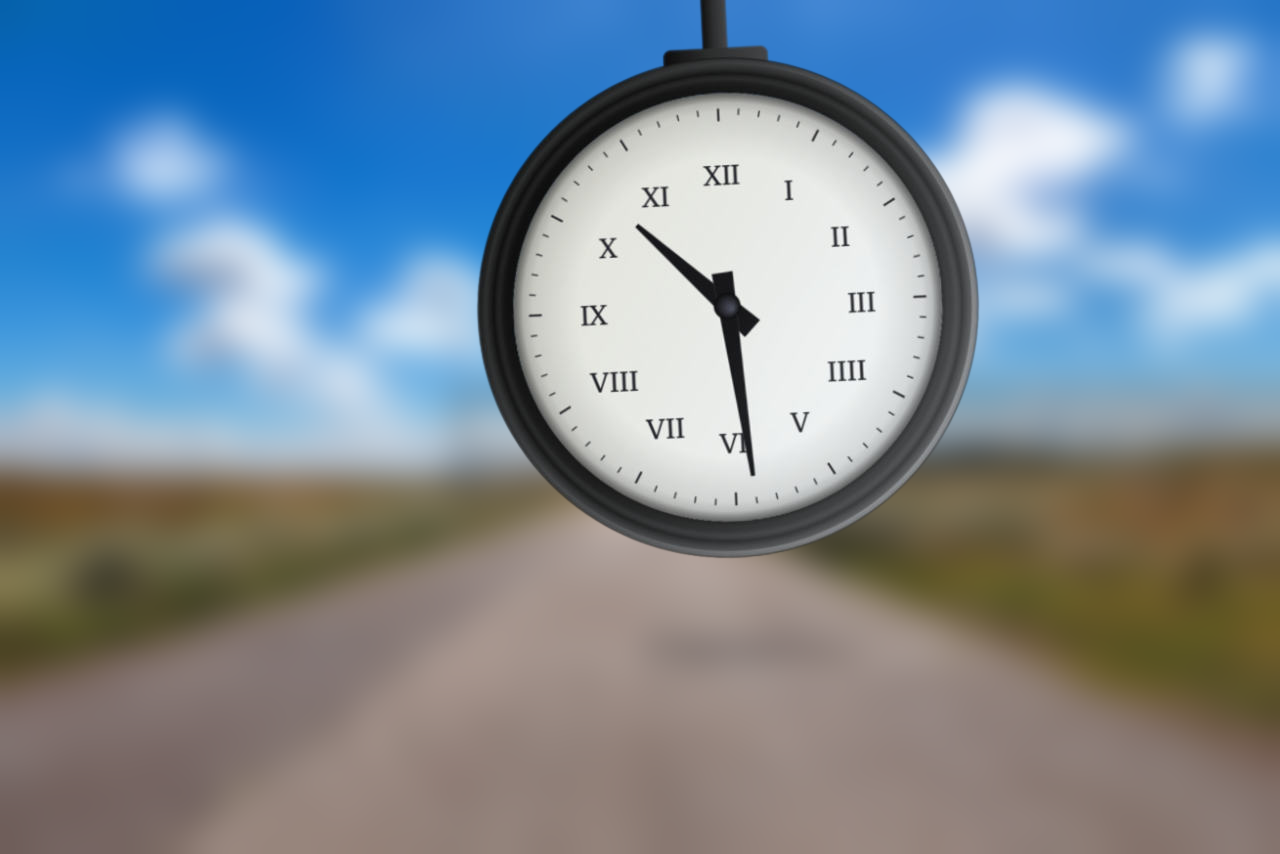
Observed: 10.29
